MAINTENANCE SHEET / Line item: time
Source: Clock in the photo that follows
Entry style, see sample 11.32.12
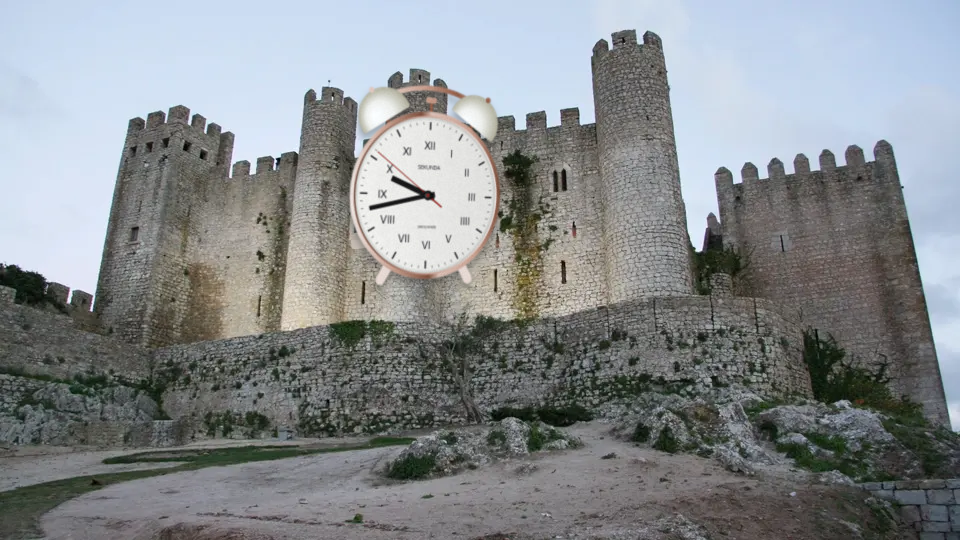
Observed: 9.42.51
